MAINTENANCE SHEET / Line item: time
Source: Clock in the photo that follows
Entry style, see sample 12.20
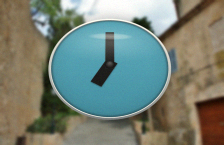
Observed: 7.00
